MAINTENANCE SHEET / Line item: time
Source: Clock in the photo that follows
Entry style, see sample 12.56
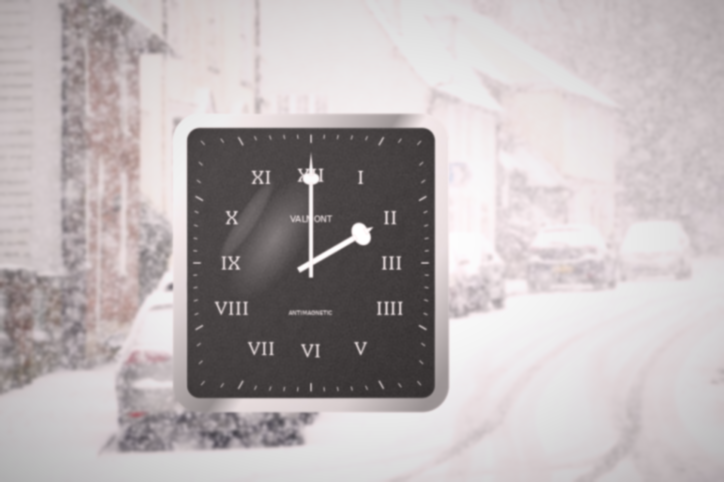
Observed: 2.00
